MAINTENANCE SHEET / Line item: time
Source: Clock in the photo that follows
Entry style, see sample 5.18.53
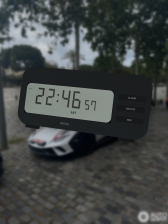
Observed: 22.46.57
